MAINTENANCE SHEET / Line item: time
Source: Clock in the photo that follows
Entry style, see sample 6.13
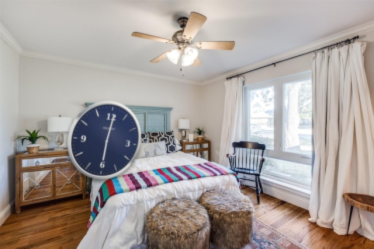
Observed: 6.01
